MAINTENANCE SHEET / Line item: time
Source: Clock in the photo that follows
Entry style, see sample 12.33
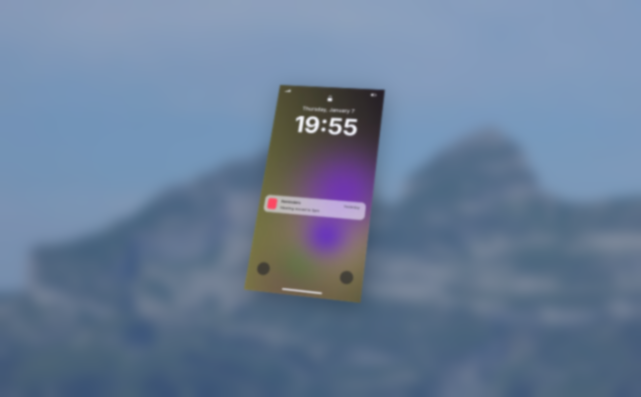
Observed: 19.55
